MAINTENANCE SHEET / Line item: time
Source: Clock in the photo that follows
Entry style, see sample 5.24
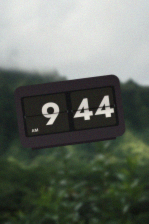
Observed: 9.44
